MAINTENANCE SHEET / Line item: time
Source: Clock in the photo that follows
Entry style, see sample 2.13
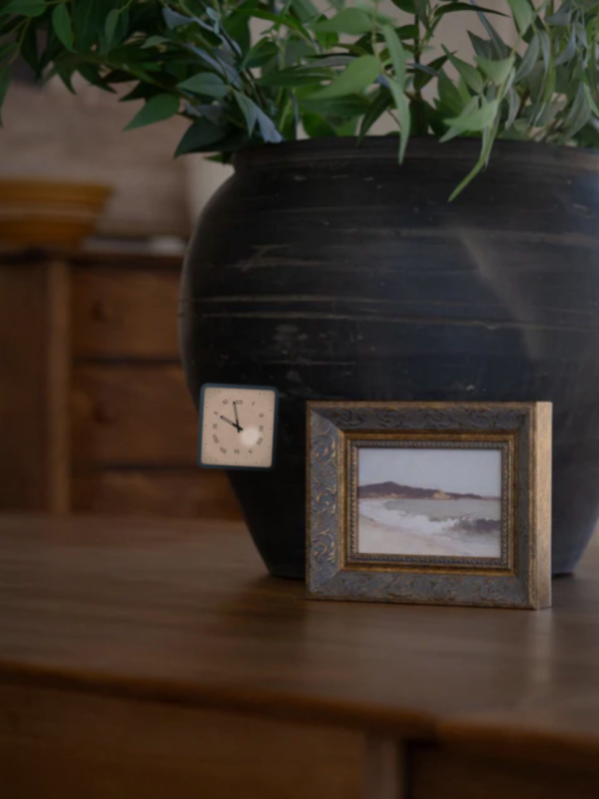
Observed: 9.58
